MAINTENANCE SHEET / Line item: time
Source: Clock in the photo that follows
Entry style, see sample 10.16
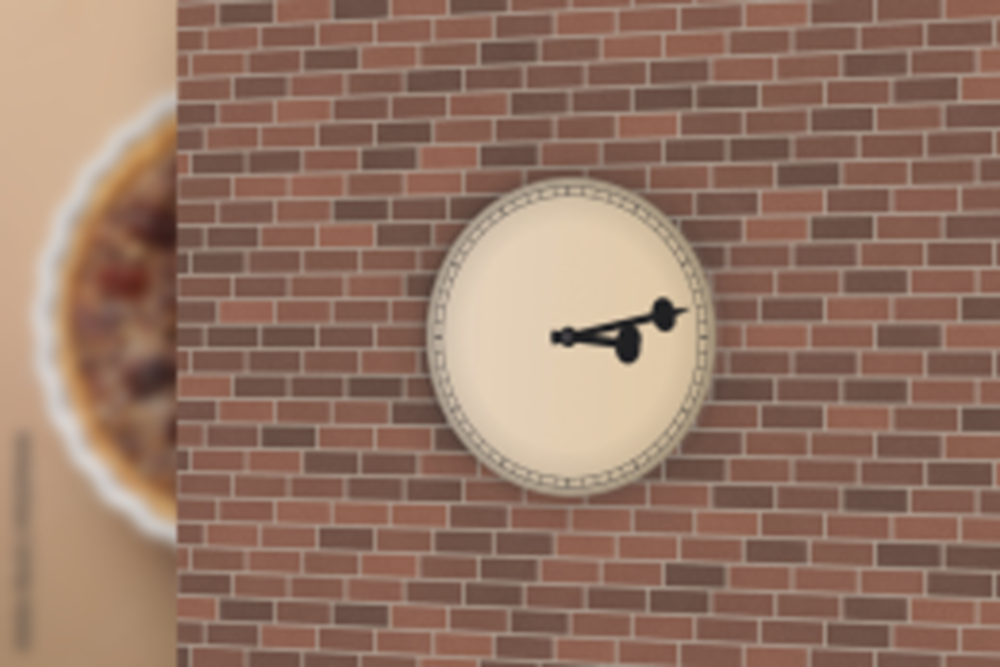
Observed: 3.13
